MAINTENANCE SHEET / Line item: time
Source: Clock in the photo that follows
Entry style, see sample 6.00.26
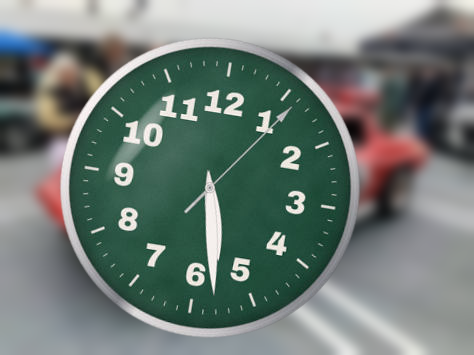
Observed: 5.28.06
